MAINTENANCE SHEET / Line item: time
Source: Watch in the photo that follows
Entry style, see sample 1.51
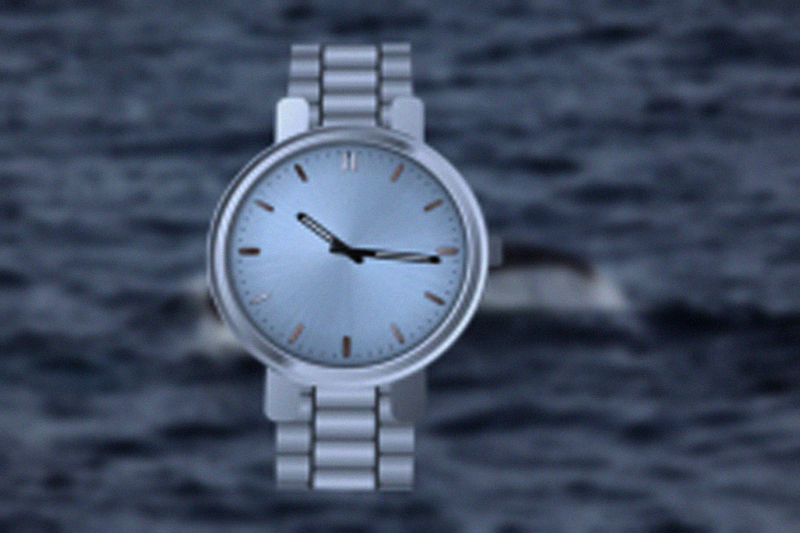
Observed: 10.16
